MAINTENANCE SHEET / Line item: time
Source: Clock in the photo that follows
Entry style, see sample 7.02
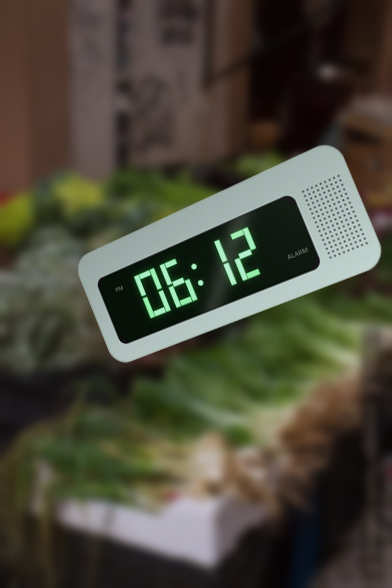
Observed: 6.12
